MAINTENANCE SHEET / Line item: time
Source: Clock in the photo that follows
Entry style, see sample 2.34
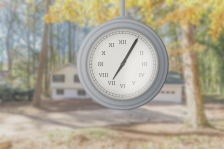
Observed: 7.05
